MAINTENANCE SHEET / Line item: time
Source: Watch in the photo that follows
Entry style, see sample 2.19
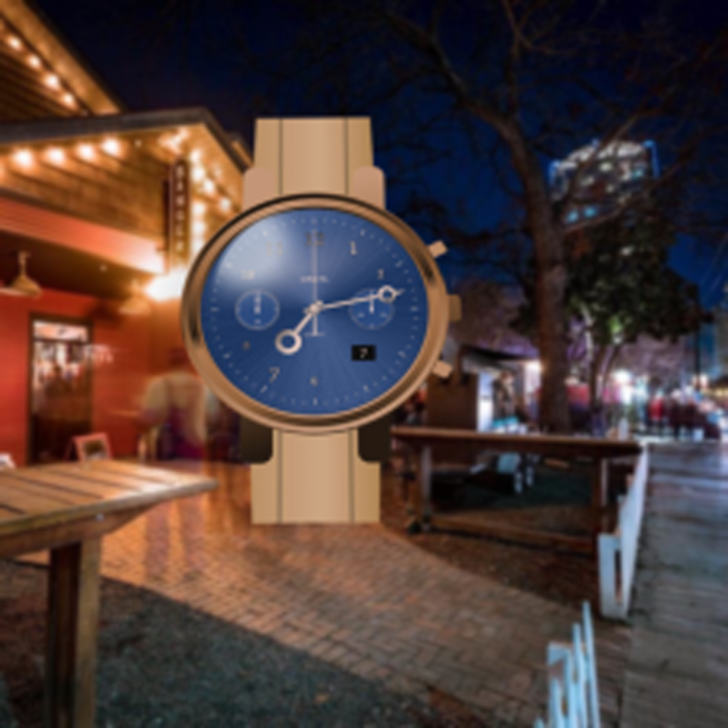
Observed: 7.13
